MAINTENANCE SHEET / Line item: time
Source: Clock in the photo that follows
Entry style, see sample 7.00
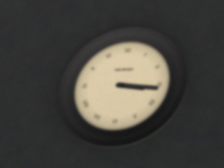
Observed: 3.16
